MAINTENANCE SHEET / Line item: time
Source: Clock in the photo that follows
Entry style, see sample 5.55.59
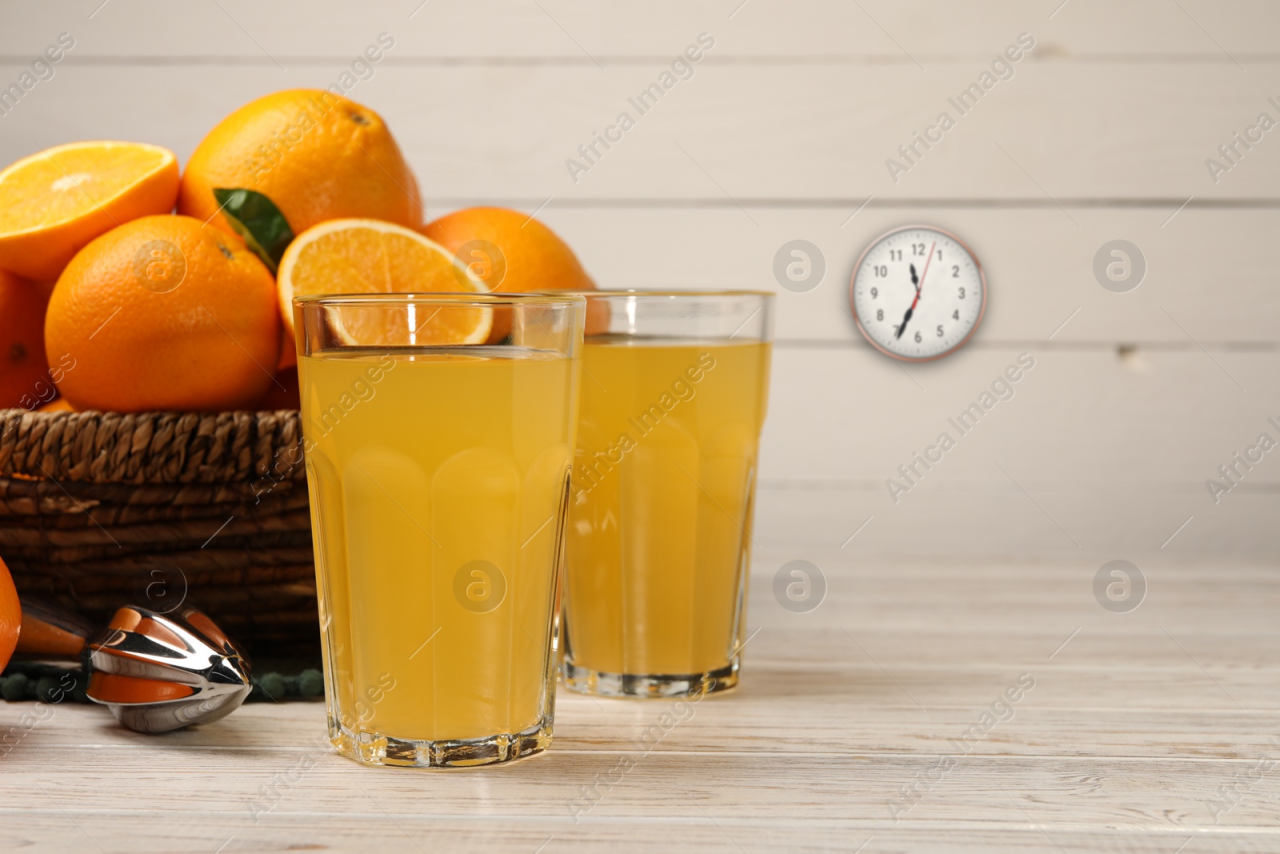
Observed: 11.34.03
